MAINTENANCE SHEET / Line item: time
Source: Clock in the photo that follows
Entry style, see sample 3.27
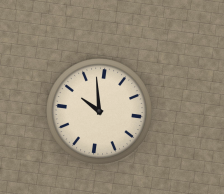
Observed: 9.58
